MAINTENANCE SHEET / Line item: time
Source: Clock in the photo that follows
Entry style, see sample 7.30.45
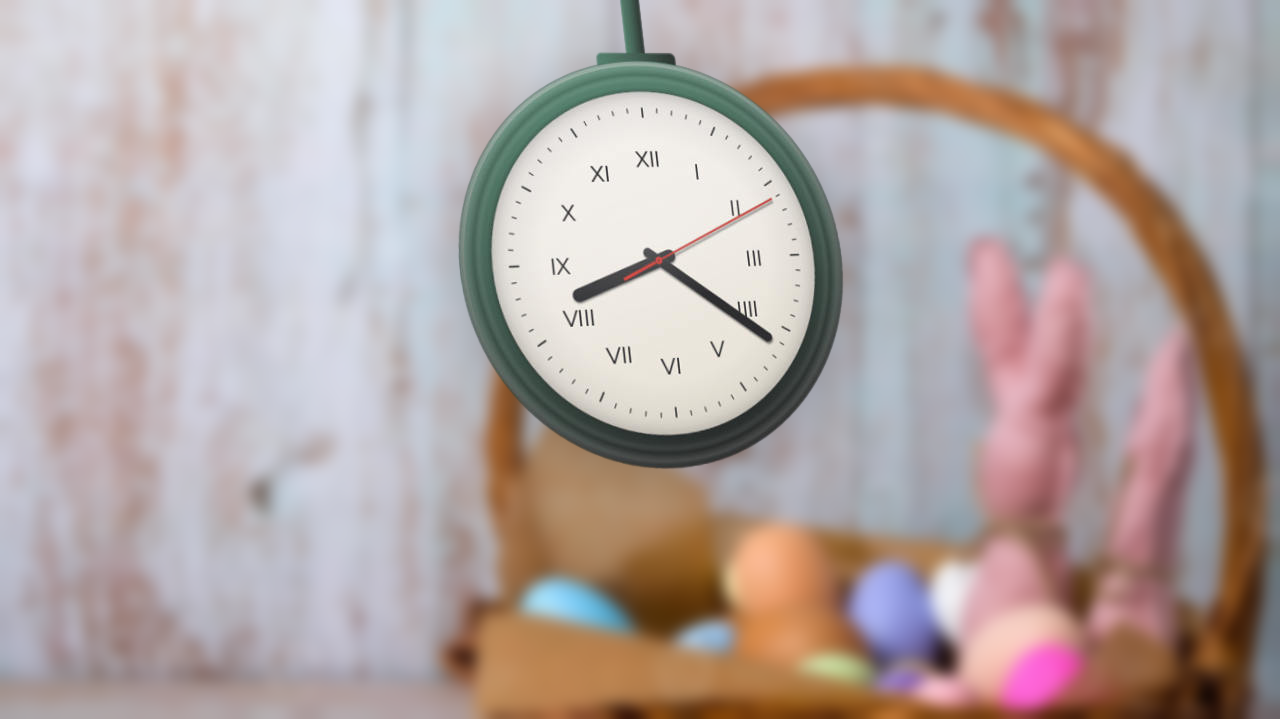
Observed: 8.21.11
